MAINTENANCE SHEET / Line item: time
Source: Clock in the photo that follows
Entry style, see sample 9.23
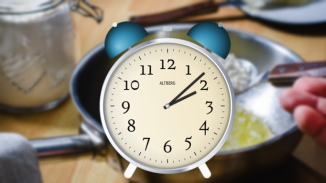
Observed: 2.08
